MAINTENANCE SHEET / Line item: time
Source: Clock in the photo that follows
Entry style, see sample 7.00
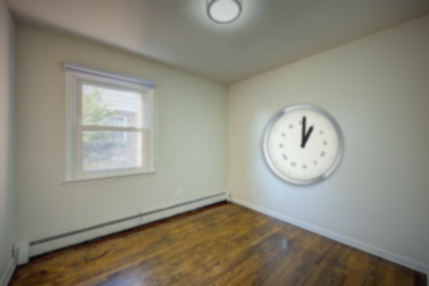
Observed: 1.01
